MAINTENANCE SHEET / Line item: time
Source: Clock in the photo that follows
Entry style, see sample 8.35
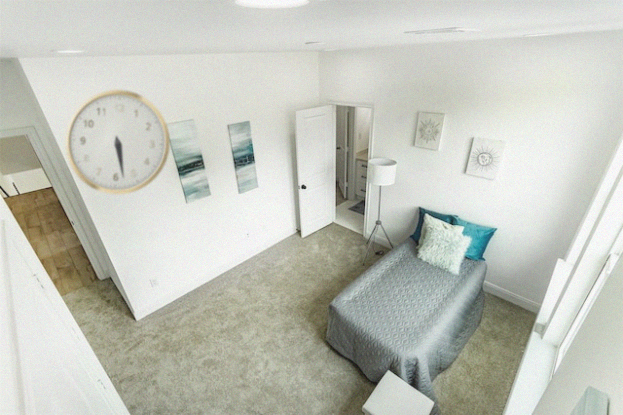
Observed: 5.28
